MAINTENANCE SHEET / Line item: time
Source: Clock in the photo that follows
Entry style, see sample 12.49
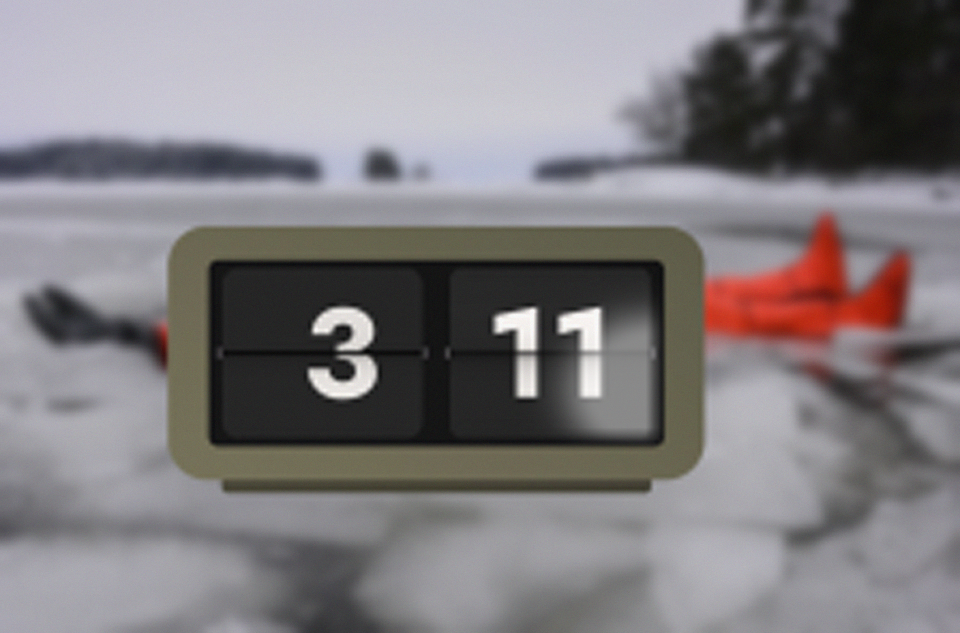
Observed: 3.11
